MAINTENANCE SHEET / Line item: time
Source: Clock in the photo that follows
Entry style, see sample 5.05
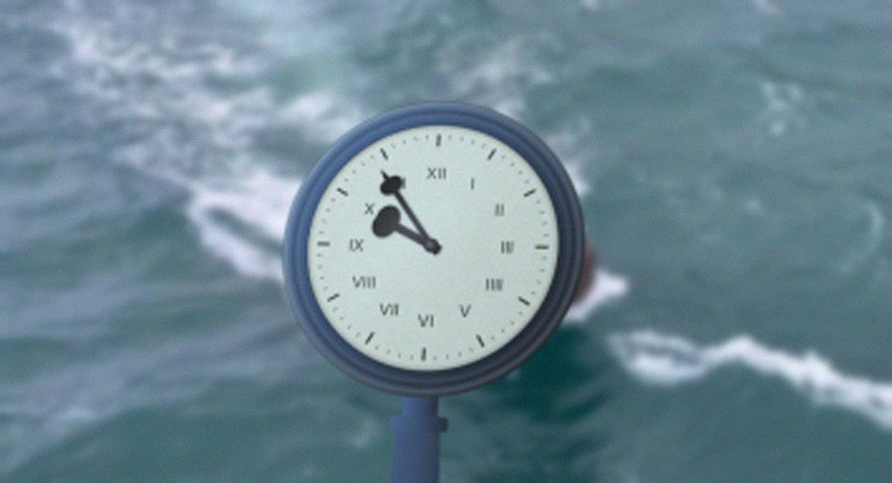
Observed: 9.54
